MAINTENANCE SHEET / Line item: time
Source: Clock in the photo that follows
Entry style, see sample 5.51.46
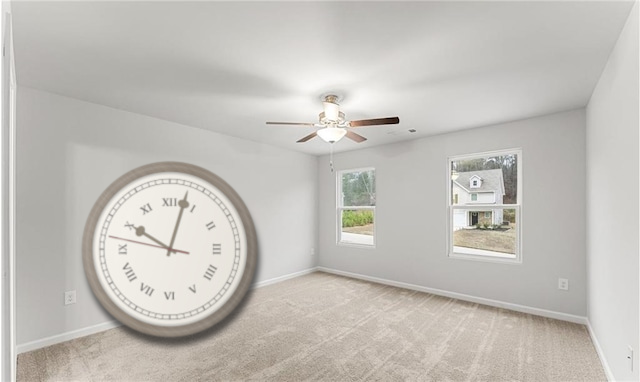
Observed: 10.02.47
